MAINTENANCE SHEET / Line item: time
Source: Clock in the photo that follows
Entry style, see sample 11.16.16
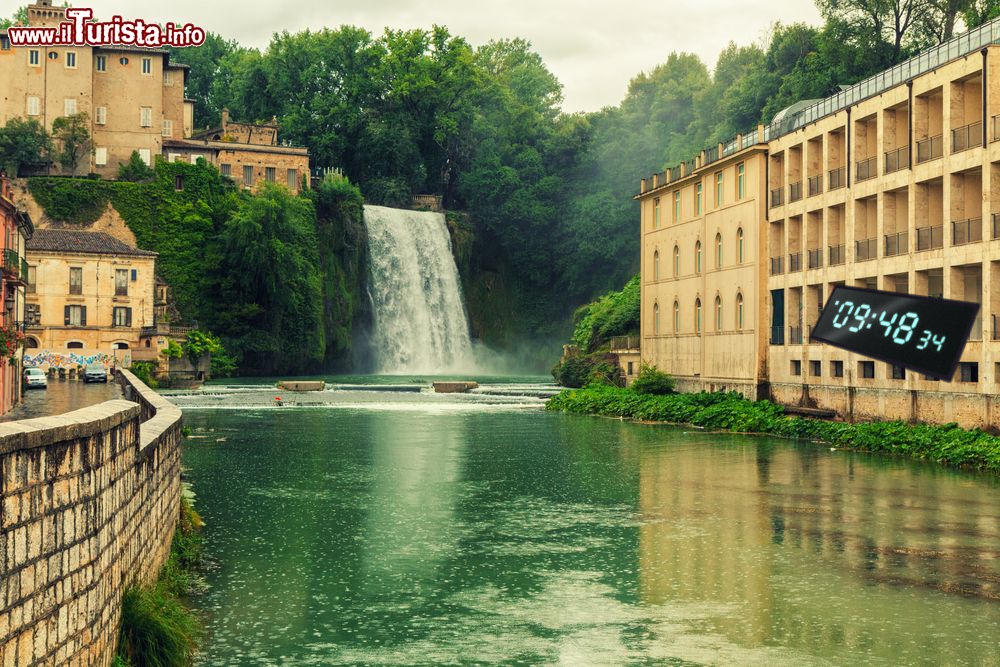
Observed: 9.48.34
